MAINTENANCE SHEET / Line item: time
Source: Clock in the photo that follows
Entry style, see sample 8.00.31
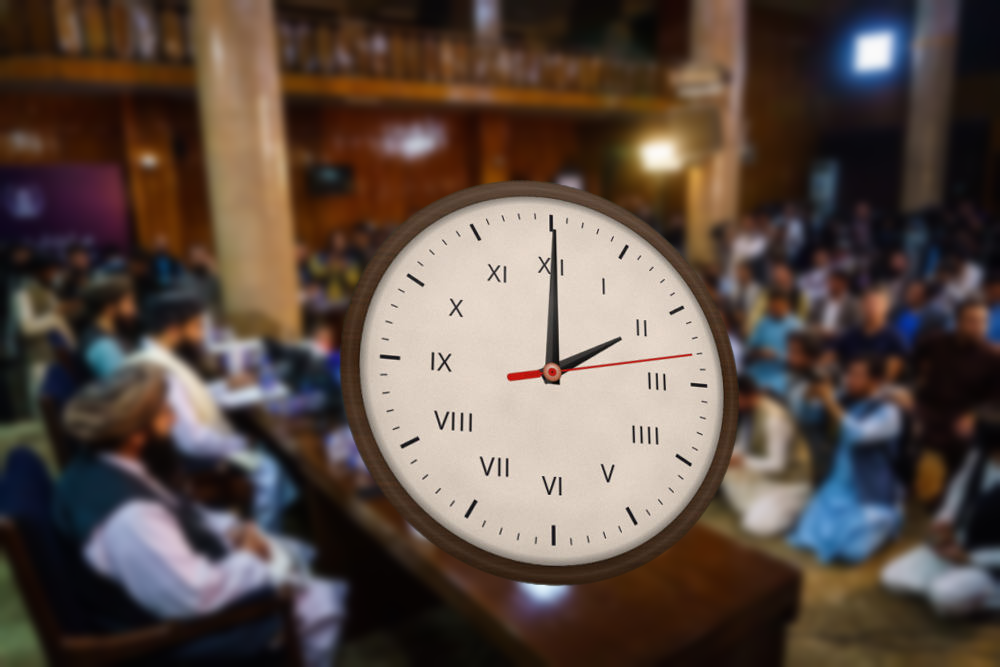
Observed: 2.00.13
